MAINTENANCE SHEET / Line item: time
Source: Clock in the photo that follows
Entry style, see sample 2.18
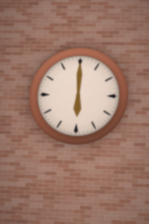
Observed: 6.00
